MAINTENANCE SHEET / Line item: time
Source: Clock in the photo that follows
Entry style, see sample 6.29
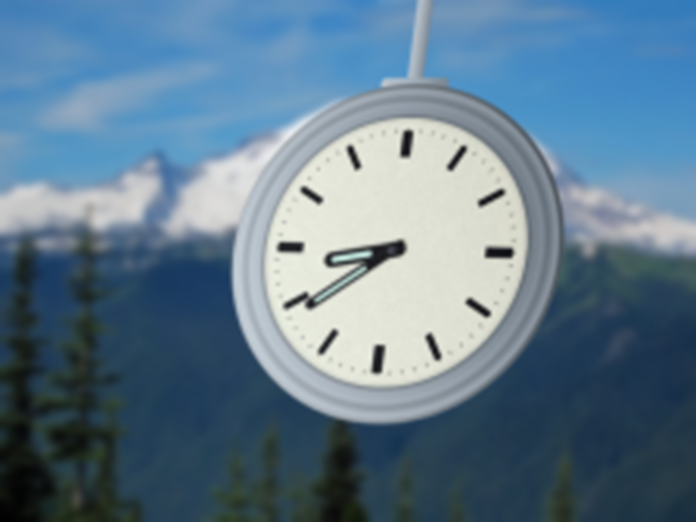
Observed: 8.39
